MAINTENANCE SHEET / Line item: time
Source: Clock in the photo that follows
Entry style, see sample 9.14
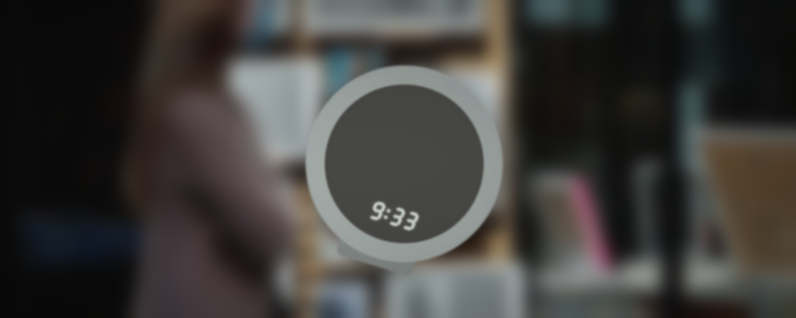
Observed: 9.33
